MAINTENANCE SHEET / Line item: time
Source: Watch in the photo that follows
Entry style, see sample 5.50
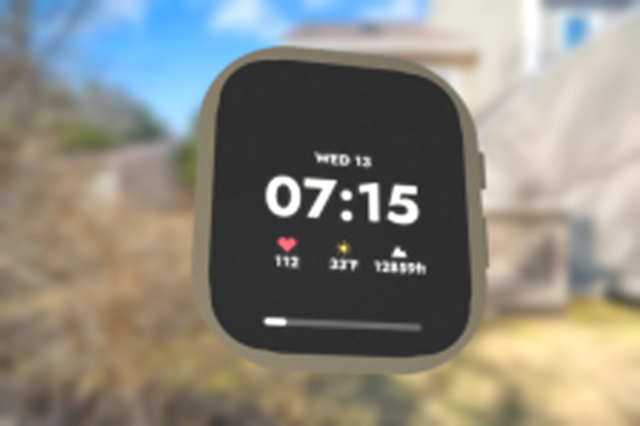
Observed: 7.15
